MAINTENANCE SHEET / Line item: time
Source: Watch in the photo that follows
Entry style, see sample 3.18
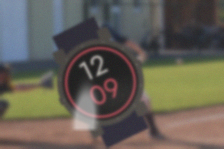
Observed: 12.09
